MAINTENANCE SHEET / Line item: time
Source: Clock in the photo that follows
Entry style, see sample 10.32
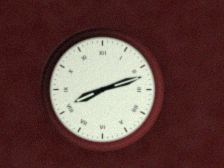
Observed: 8.12
